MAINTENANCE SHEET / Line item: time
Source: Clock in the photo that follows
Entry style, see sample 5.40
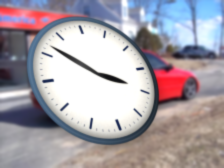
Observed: 3.52
